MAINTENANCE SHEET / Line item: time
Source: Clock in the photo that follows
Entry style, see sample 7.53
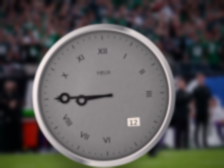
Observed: 8.45
